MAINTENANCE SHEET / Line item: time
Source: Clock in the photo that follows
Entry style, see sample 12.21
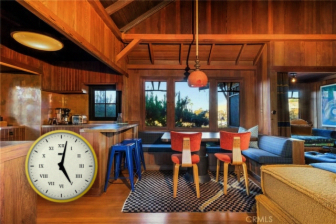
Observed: 5.02
